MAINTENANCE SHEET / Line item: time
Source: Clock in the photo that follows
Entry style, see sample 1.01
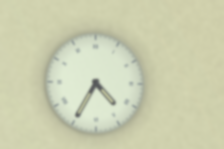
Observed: 4.35
